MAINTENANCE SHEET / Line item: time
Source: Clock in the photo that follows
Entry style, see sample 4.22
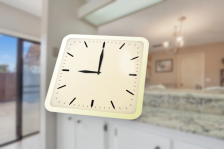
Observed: 9.00
